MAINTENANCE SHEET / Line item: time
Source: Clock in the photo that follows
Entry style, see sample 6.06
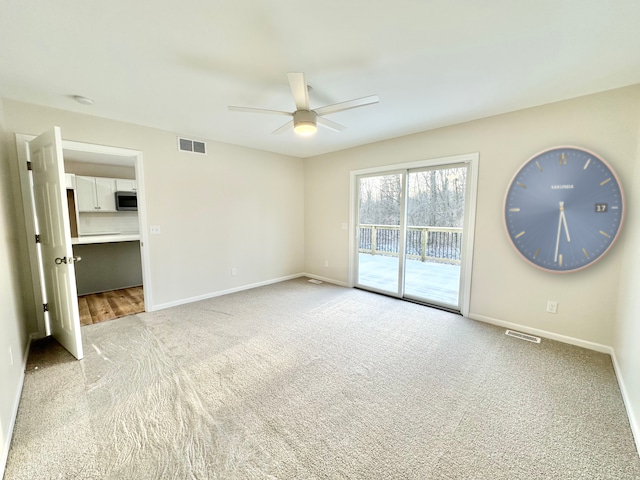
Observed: 5.31
